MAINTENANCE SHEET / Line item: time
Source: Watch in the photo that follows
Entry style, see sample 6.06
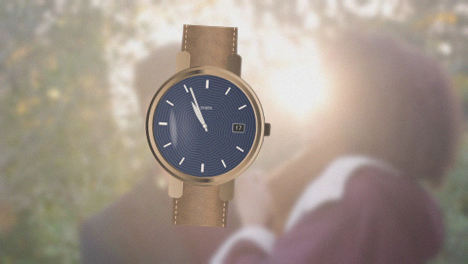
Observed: 10.56
